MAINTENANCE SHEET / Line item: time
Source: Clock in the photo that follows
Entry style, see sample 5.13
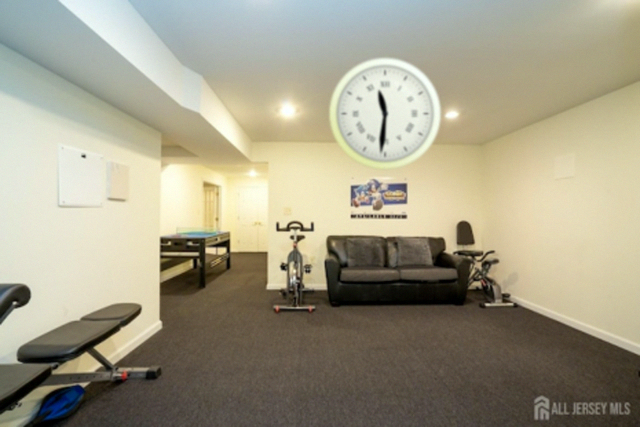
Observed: 11.31
